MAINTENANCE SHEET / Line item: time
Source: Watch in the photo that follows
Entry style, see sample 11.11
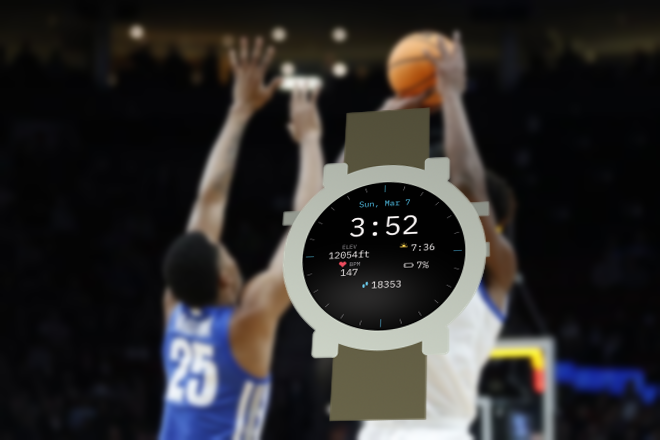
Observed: 3.52
